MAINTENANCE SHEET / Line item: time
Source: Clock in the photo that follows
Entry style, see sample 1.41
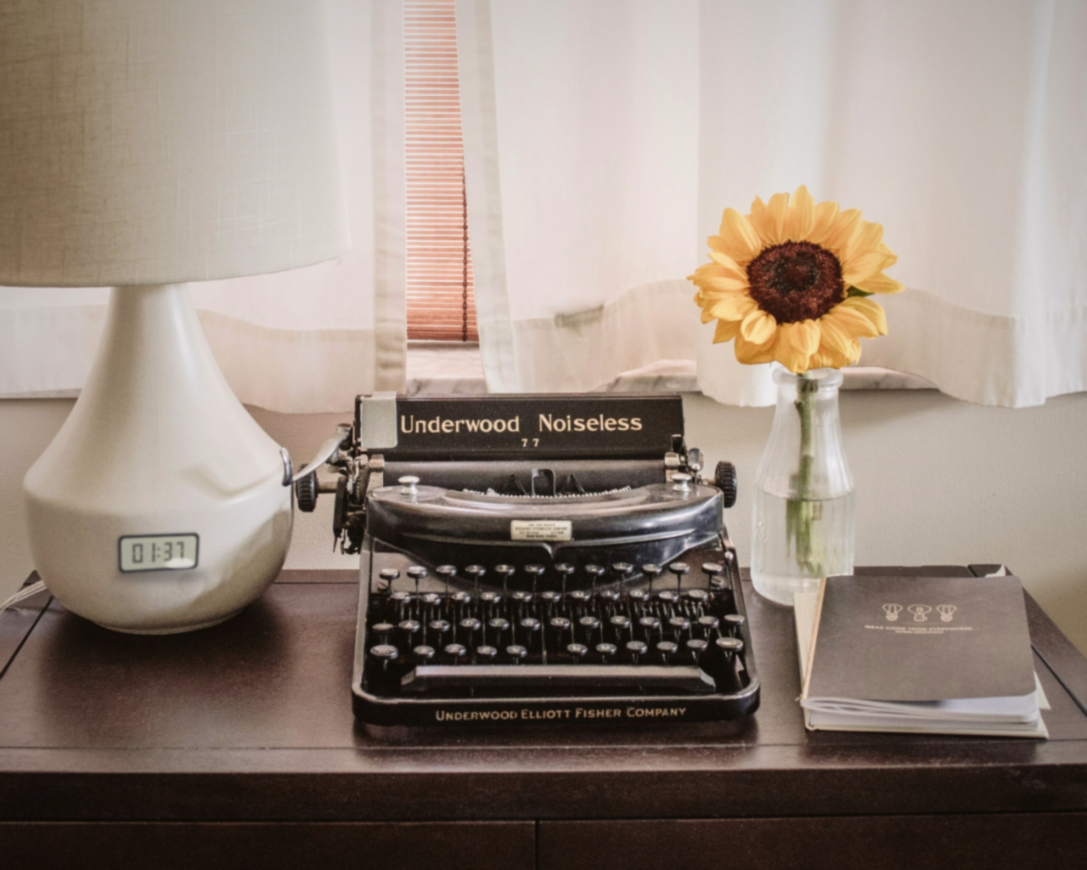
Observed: 1.37
